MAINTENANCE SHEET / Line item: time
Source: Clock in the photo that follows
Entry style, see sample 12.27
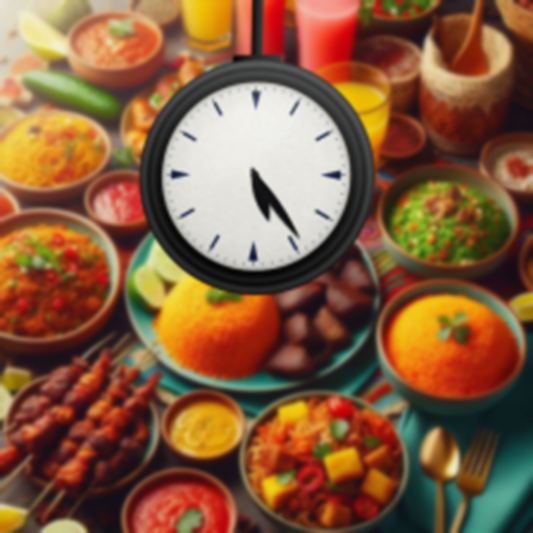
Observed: 5.24
